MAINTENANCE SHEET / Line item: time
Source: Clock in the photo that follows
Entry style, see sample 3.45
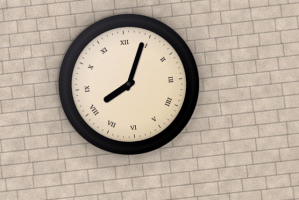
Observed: 8.04
